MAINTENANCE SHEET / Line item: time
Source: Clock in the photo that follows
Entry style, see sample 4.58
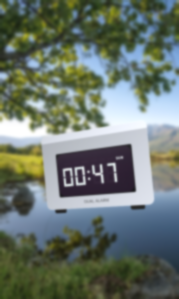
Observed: 0.47
